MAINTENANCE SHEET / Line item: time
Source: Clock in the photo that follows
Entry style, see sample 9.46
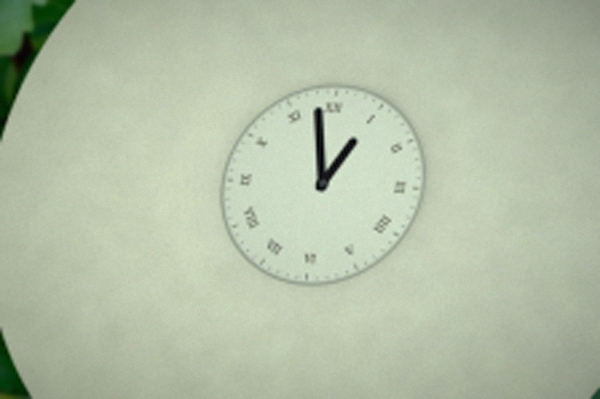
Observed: 12.58
